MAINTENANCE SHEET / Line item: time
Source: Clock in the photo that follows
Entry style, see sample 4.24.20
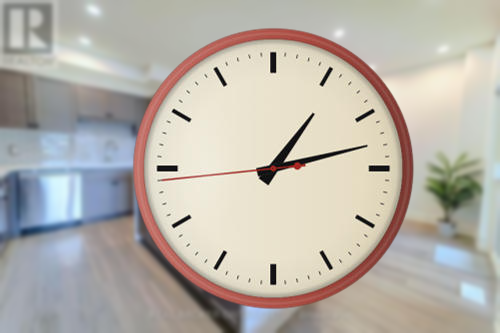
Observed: 1.12.44
